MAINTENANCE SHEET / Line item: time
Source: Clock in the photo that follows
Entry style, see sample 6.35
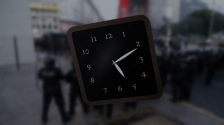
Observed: 5.11
